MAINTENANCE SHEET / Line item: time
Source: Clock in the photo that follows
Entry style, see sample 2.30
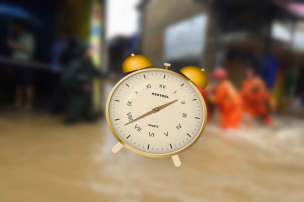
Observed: 1.38
